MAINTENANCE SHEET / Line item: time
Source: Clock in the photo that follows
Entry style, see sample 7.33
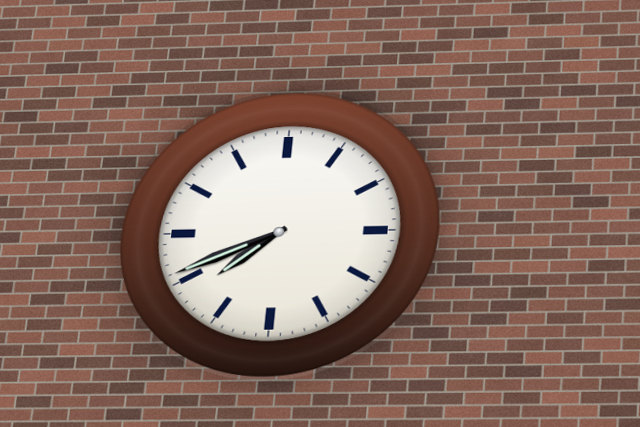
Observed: 7.41
